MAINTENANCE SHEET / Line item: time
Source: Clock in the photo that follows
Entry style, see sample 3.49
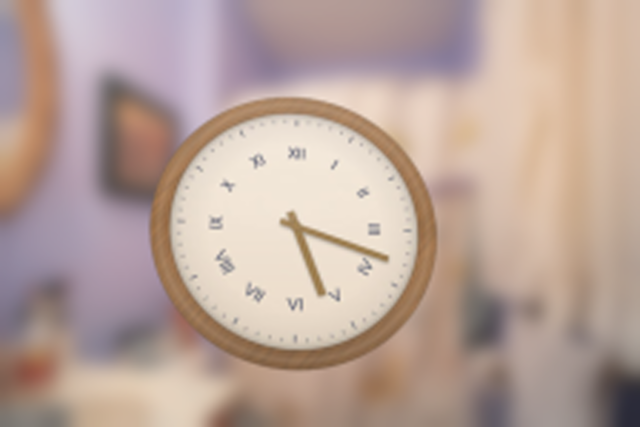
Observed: 5.18
